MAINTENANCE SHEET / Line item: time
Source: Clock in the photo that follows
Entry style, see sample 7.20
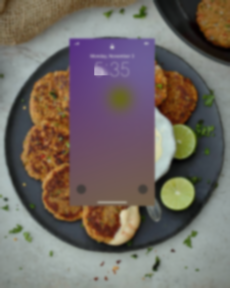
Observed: 5.35
